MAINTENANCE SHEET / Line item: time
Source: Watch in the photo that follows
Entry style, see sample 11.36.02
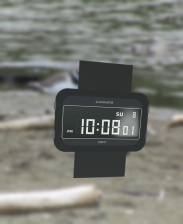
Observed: 10.08.01
